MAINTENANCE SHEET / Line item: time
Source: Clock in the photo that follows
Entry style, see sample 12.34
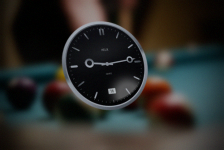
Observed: 9.14
